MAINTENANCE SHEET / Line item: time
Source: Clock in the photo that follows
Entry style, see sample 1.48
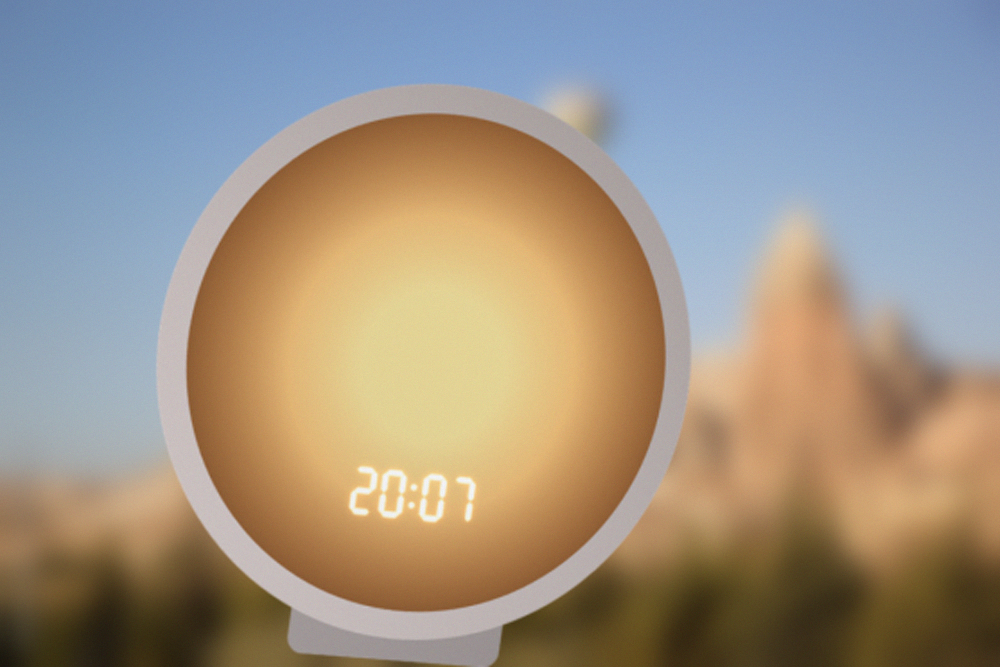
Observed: 20.07
